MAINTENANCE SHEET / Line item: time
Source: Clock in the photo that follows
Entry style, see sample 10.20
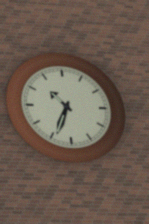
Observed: 10.34
